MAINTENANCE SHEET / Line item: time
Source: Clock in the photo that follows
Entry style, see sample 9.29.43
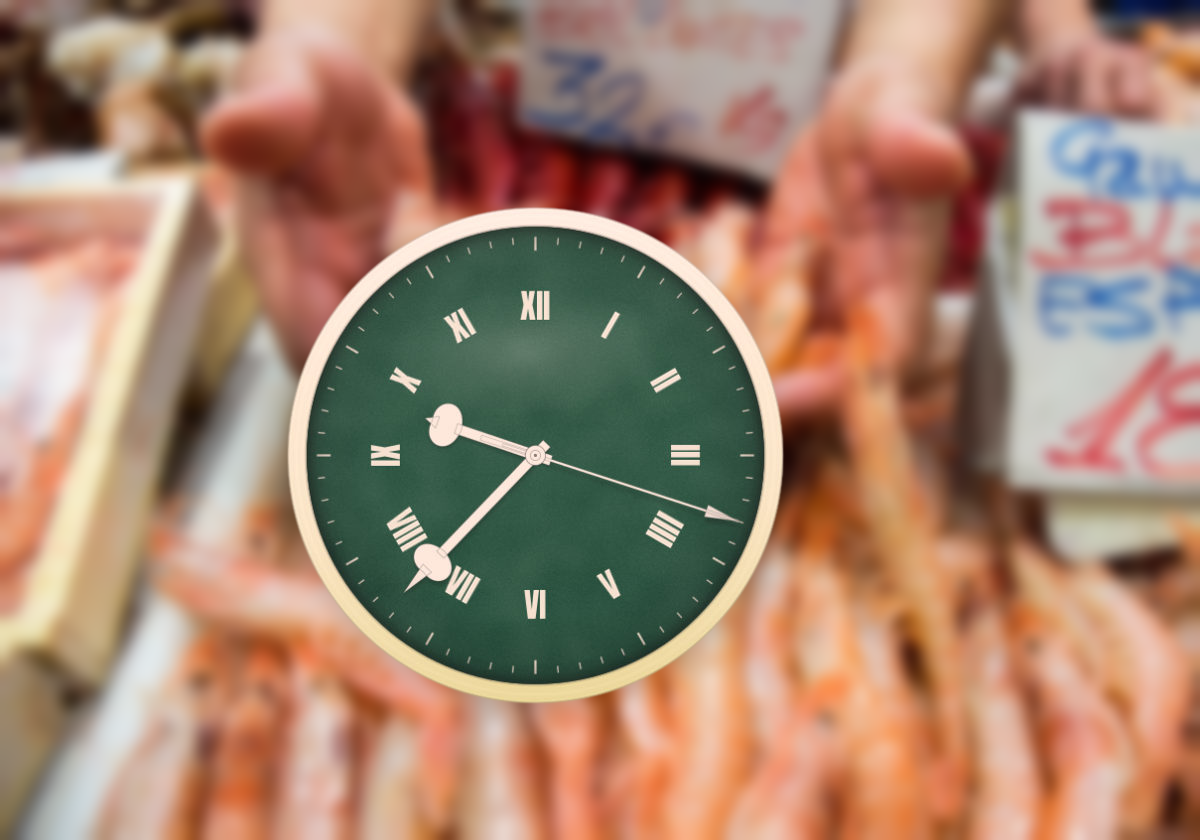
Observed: 9.37.18
